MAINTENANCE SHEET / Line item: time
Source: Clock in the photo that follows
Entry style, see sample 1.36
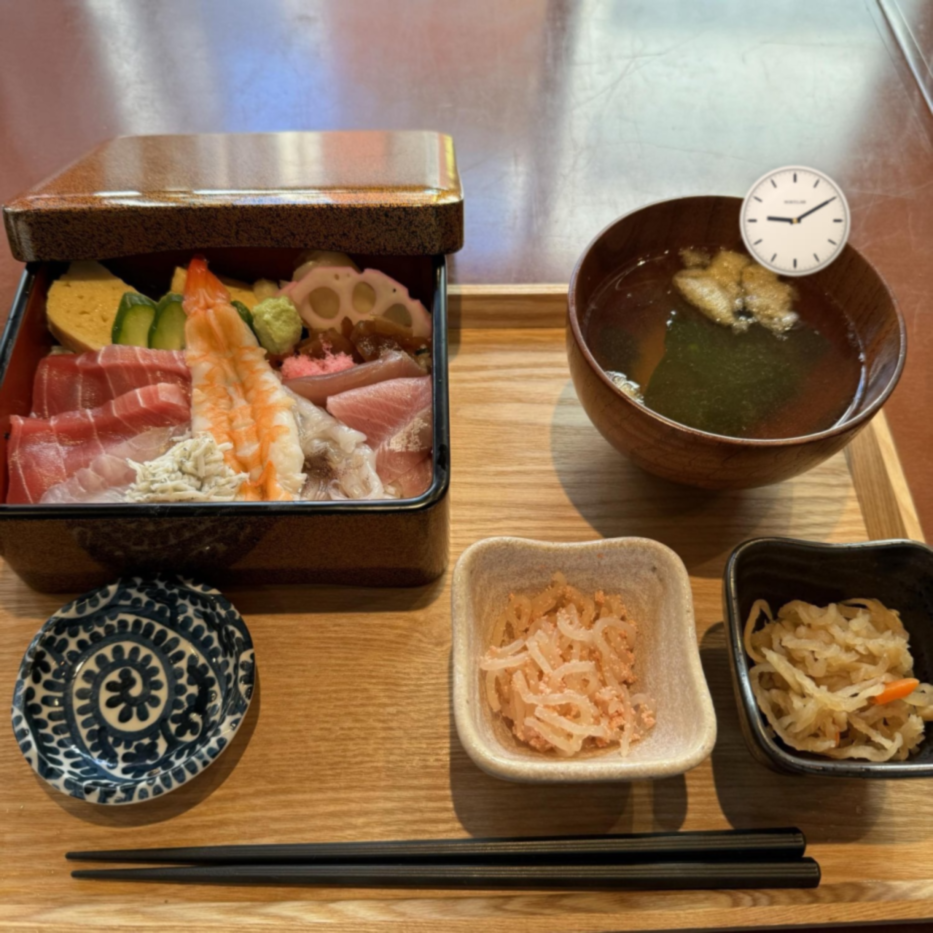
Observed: 9.10
